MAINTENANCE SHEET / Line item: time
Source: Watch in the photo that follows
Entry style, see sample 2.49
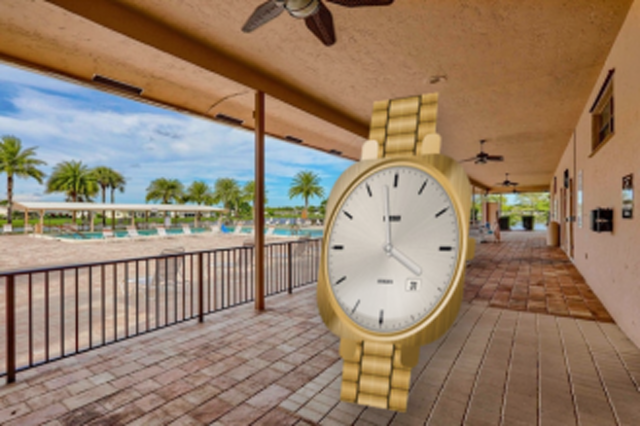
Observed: 3.58
